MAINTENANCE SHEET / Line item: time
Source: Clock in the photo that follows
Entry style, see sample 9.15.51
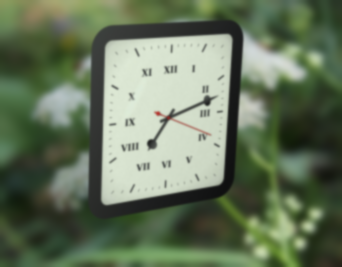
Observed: 7.12.19
